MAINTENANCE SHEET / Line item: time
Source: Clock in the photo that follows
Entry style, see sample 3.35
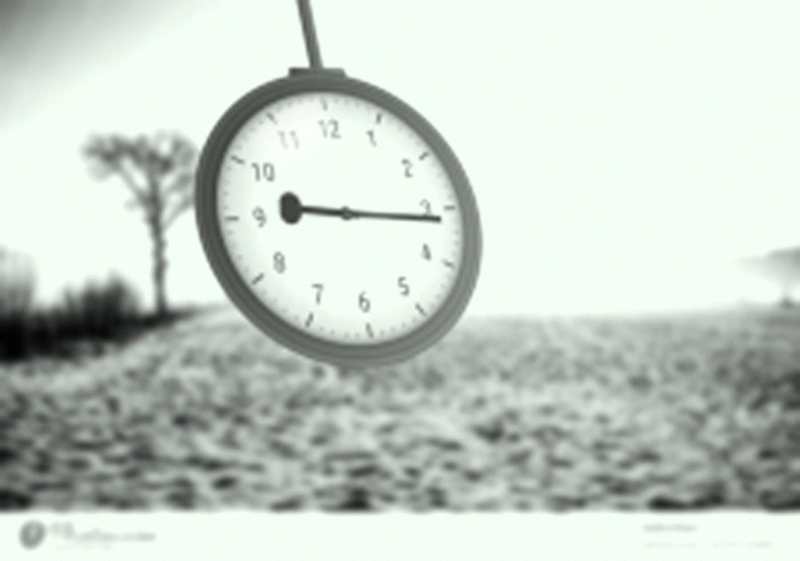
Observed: 9.16
